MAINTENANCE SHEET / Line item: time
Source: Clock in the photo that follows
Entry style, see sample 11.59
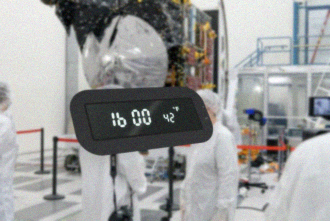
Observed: 16.00
